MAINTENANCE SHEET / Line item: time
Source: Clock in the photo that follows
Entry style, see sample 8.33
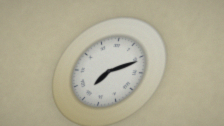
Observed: 7.11
